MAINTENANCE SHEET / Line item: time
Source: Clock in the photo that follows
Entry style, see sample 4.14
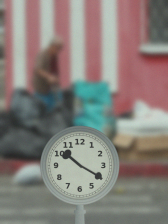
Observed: 10.20
